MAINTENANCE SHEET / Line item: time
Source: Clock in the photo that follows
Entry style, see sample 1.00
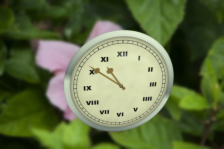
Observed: 10.51
